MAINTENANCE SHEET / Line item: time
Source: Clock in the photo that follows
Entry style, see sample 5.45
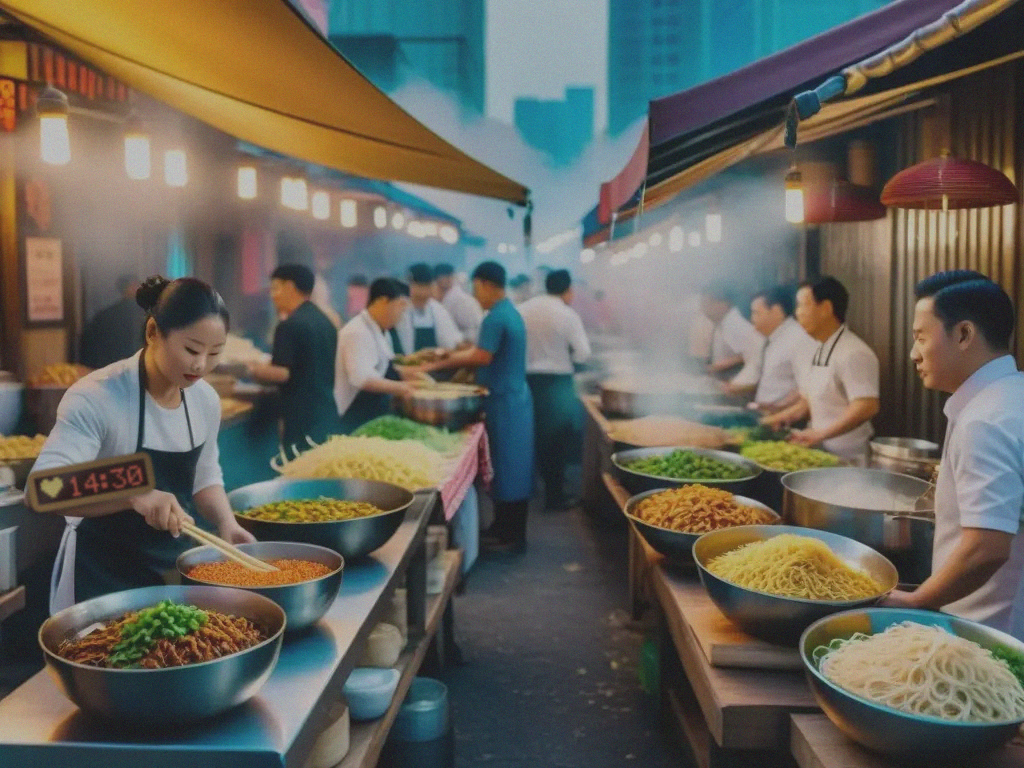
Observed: 14.30
